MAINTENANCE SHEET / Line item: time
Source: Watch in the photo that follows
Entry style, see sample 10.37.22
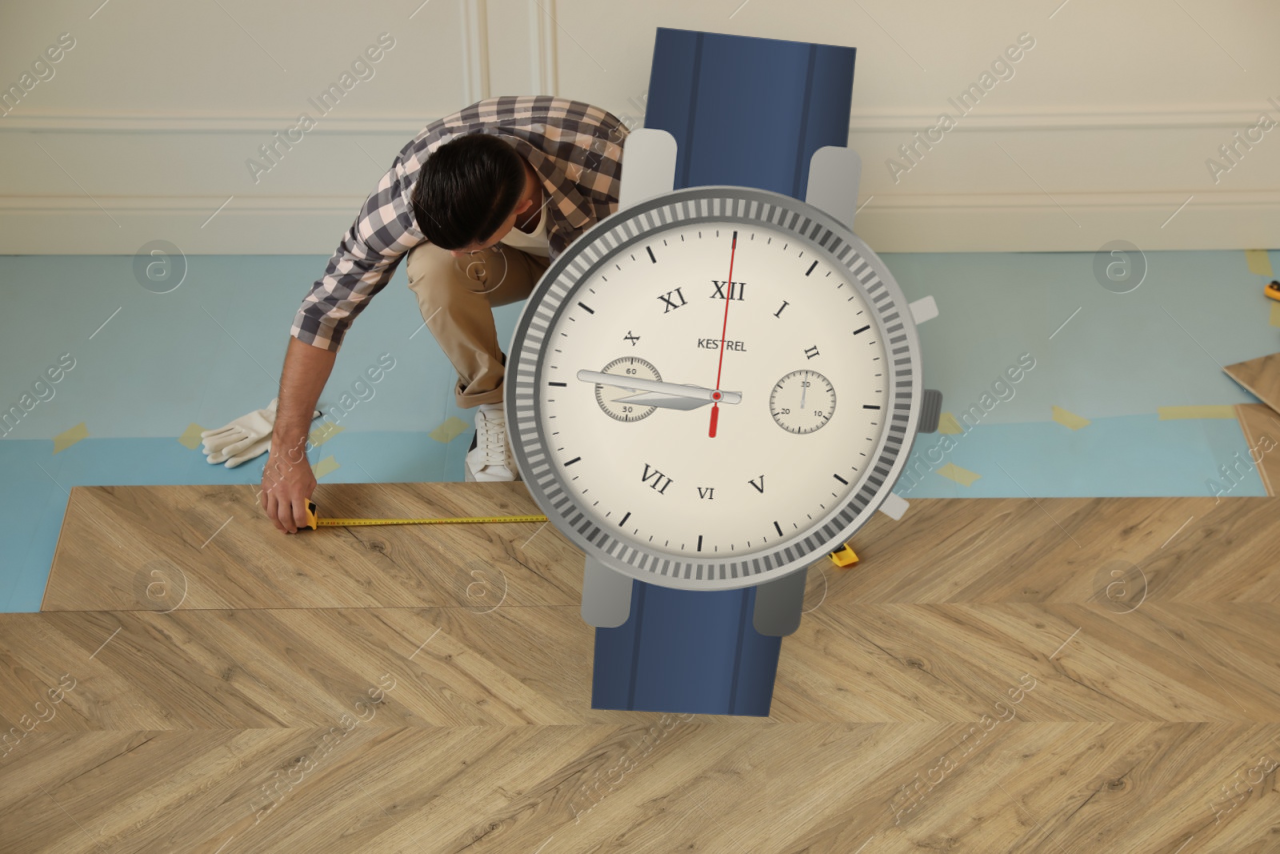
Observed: 8.45.47
